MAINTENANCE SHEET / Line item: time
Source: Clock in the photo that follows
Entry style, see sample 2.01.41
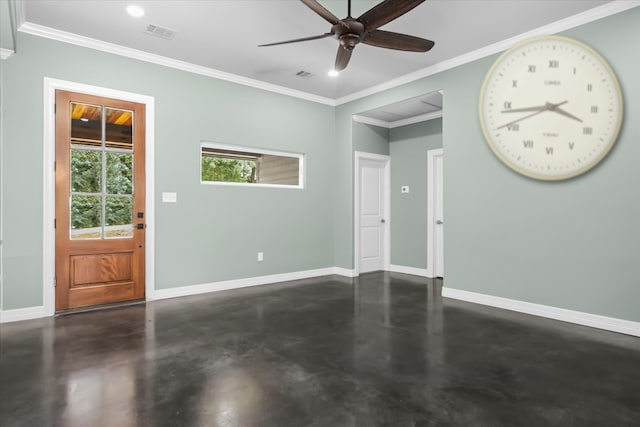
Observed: 3.43.41
